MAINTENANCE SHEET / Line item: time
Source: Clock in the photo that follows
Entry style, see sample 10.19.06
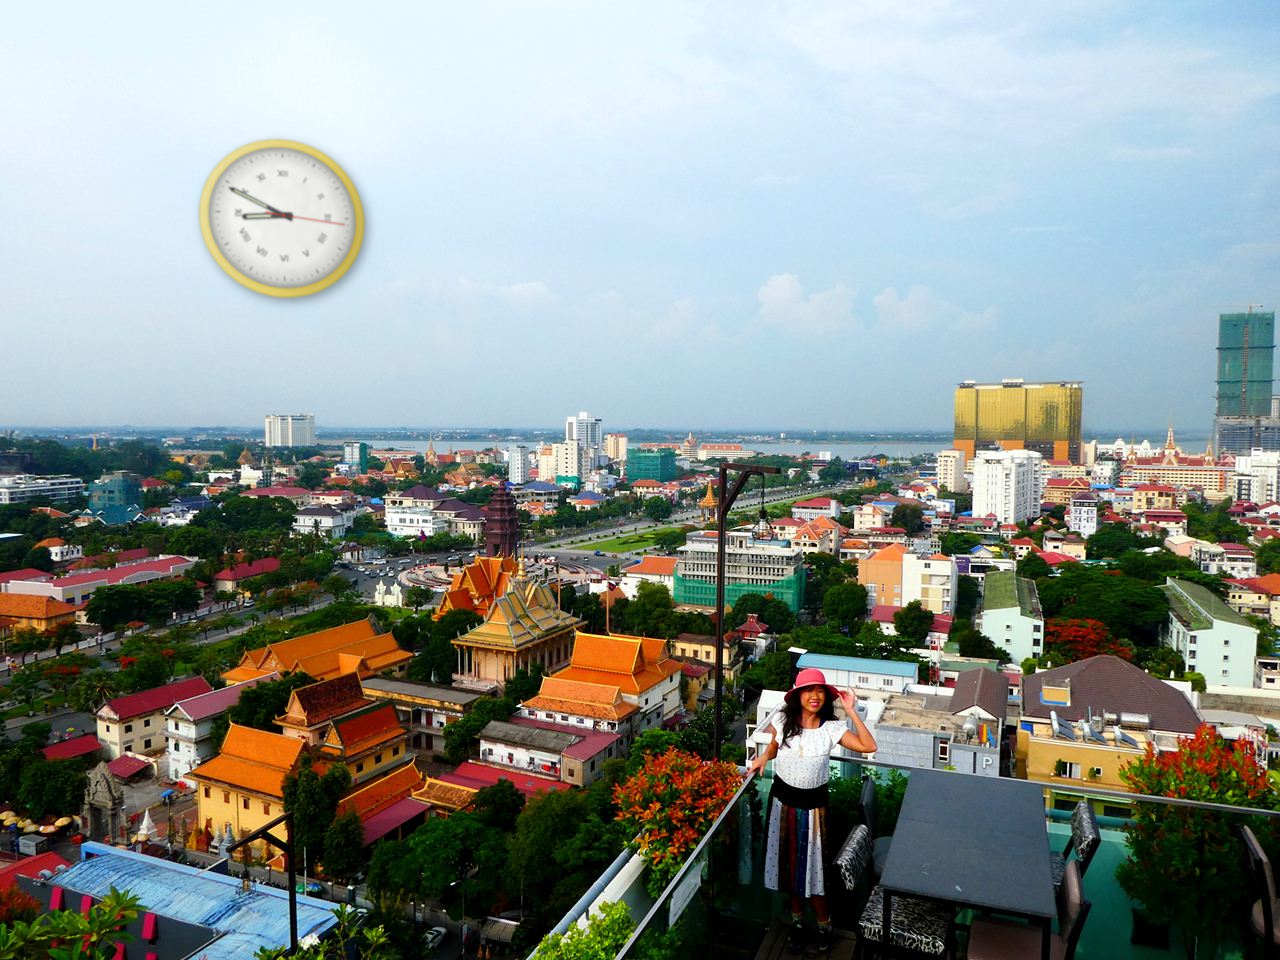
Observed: 8.49.16
